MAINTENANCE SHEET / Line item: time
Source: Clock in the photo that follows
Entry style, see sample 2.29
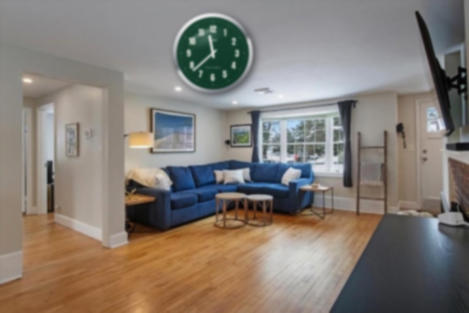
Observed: 11.38
